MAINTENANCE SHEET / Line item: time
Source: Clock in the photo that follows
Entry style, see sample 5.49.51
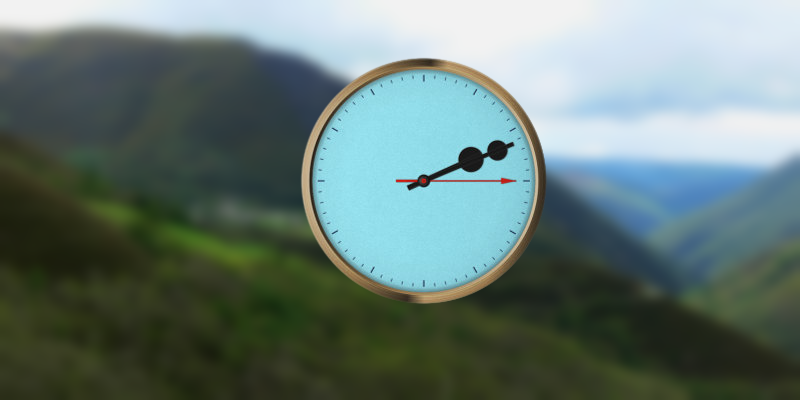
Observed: 2.11.15
